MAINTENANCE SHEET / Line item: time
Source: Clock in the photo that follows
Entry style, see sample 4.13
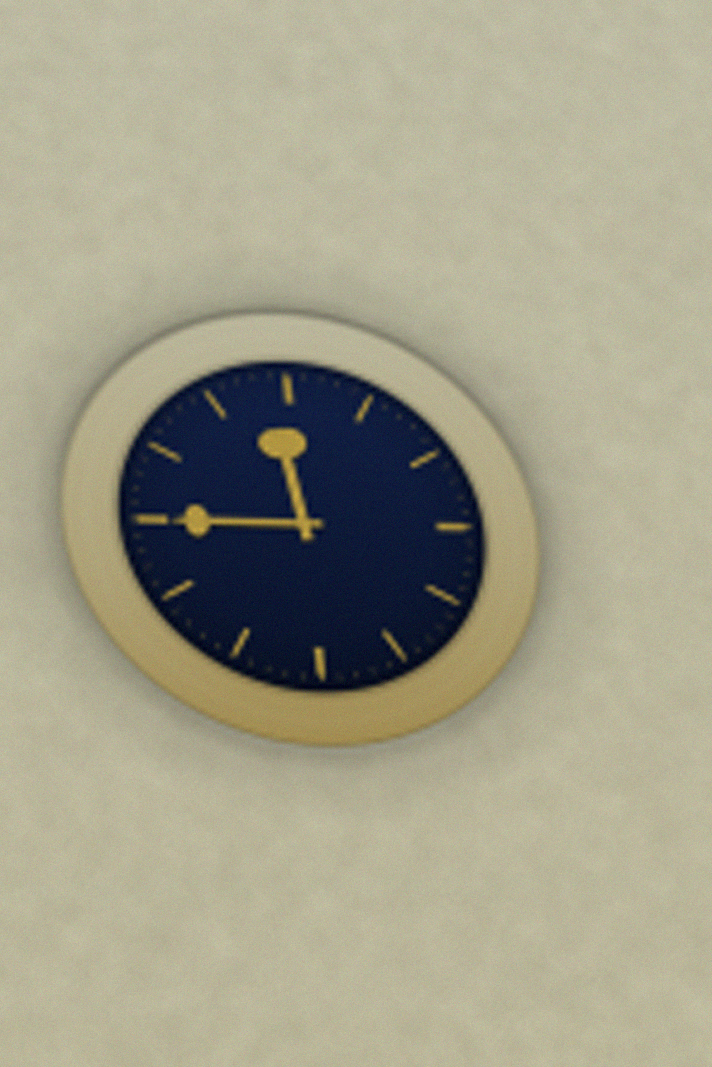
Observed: 11.45
